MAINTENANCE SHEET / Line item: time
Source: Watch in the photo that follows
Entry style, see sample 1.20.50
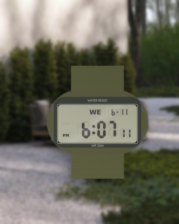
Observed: 6.07.11
